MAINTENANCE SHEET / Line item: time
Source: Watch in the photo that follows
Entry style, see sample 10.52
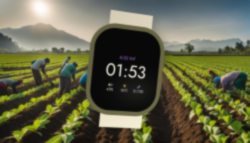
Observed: 1.53
